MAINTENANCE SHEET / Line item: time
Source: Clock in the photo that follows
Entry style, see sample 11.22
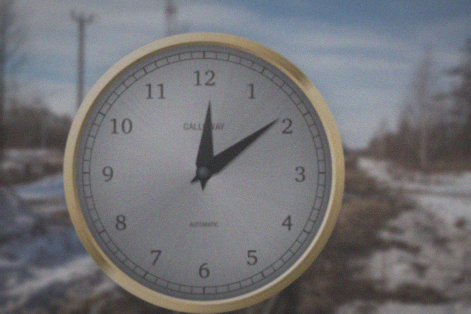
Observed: 12.09
